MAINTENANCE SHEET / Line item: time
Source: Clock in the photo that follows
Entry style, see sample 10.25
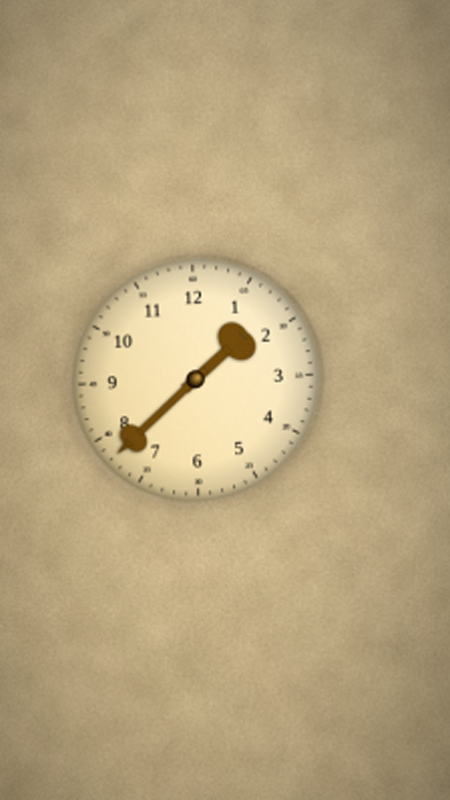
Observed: 1.38
